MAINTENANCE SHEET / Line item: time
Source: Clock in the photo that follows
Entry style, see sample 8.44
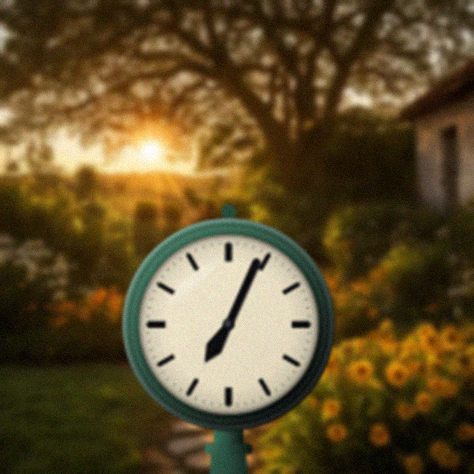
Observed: 7.04
